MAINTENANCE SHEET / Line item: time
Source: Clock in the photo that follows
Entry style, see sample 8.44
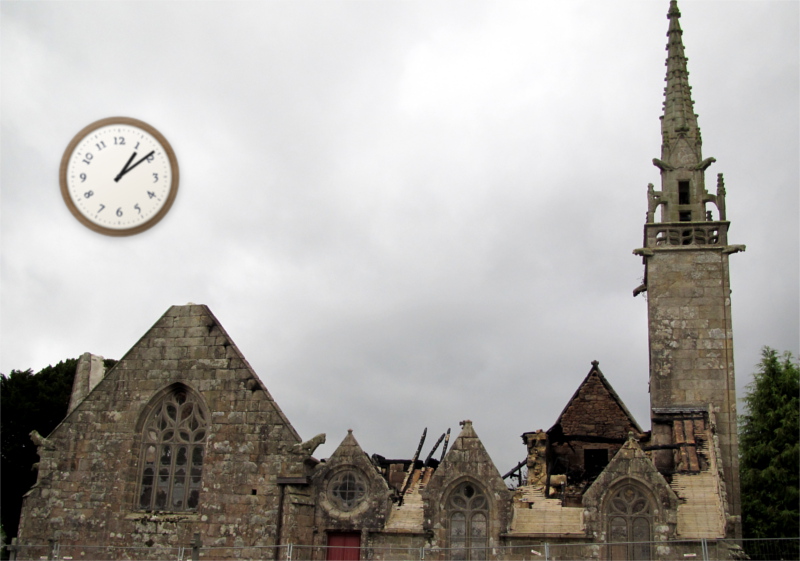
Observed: 1.09
